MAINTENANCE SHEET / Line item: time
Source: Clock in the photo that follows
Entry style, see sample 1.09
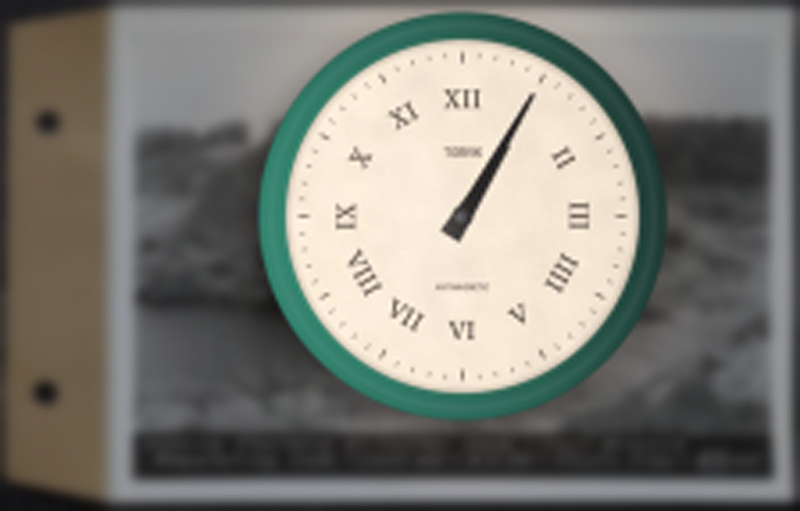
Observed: 1.05
